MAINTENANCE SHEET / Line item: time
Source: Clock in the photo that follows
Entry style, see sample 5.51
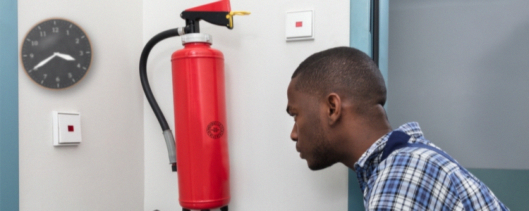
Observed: 3.40
